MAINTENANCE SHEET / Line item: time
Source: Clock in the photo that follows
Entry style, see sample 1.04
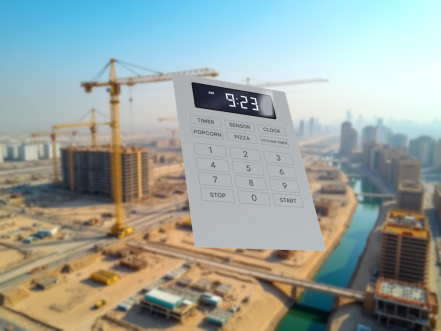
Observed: 9.23
